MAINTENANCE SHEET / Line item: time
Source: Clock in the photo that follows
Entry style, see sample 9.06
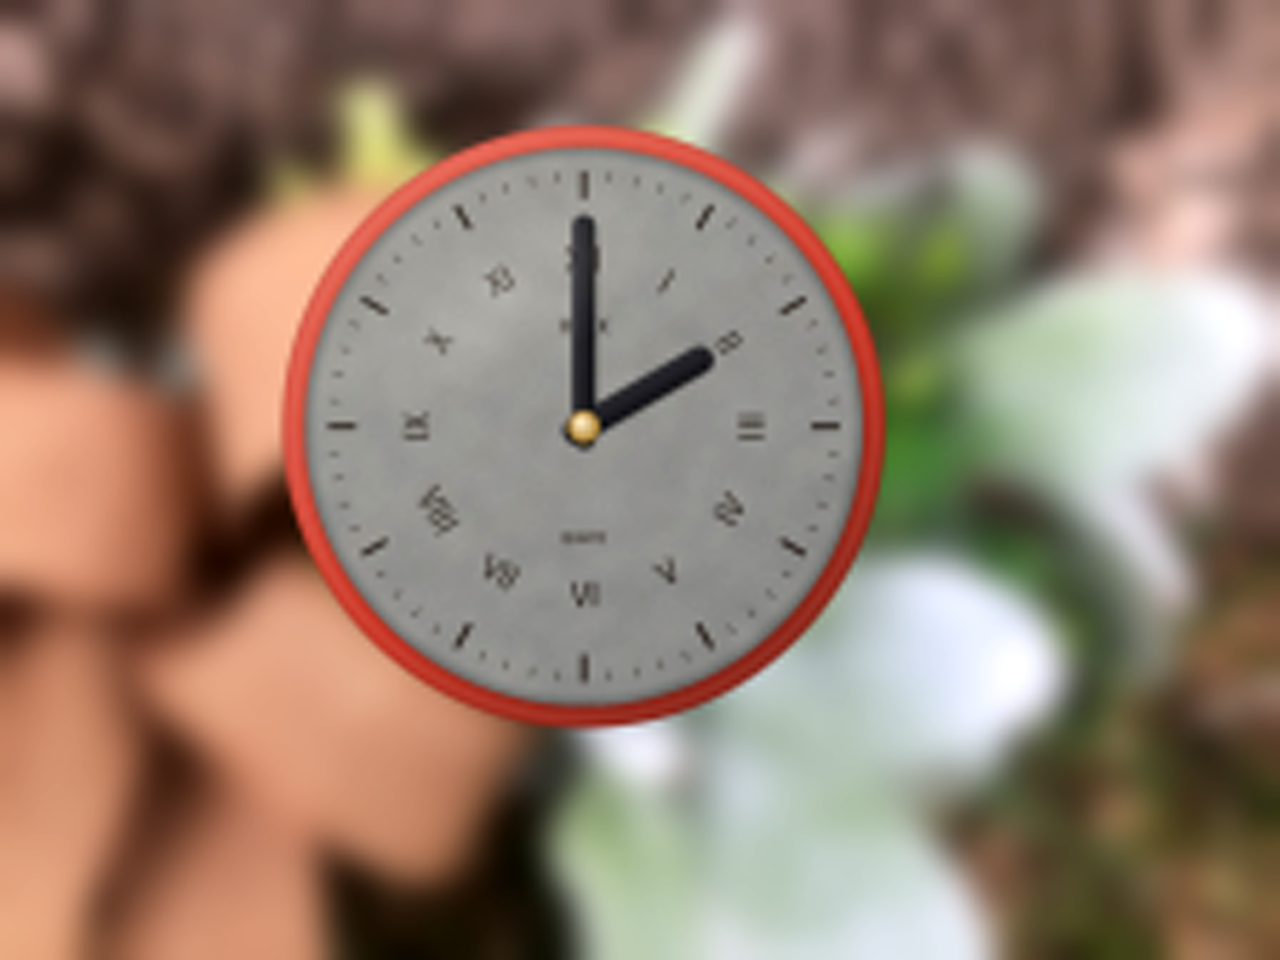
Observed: 2.00
